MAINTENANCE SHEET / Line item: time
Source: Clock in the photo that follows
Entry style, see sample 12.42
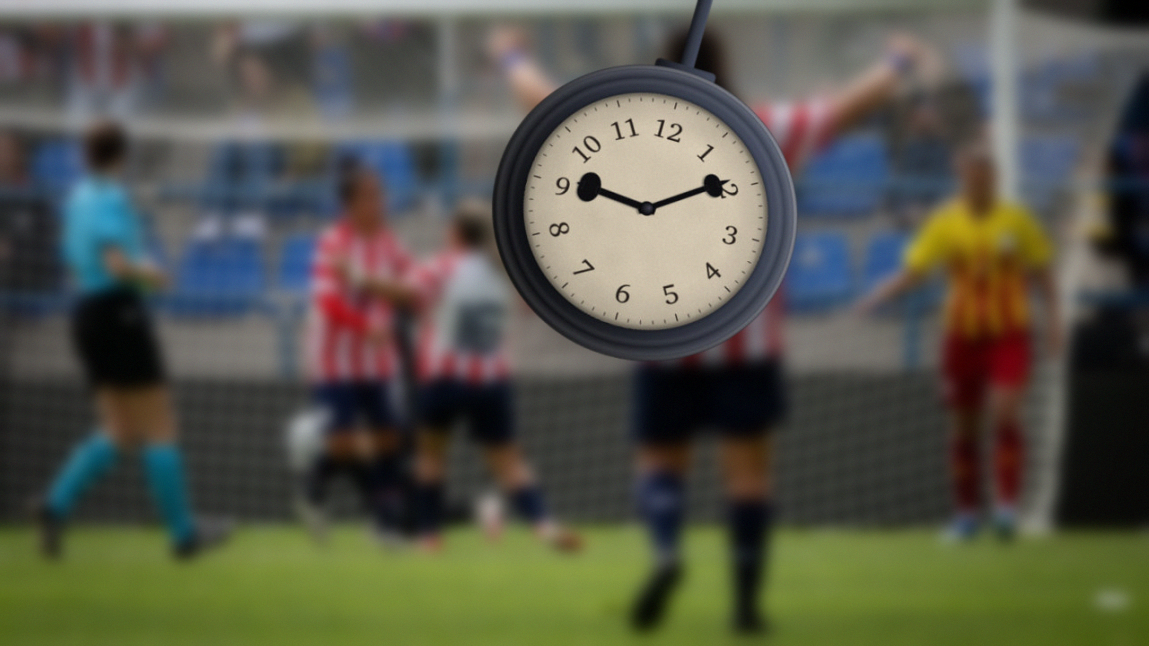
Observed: 9.09
